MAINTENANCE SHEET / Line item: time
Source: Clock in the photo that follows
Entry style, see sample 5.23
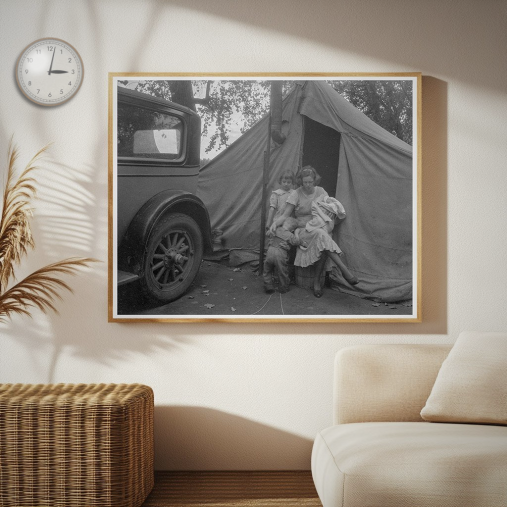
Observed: 3.02
